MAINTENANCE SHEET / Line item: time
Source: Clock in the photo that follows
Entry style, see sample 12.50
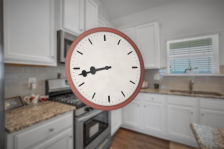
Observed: 8.43
